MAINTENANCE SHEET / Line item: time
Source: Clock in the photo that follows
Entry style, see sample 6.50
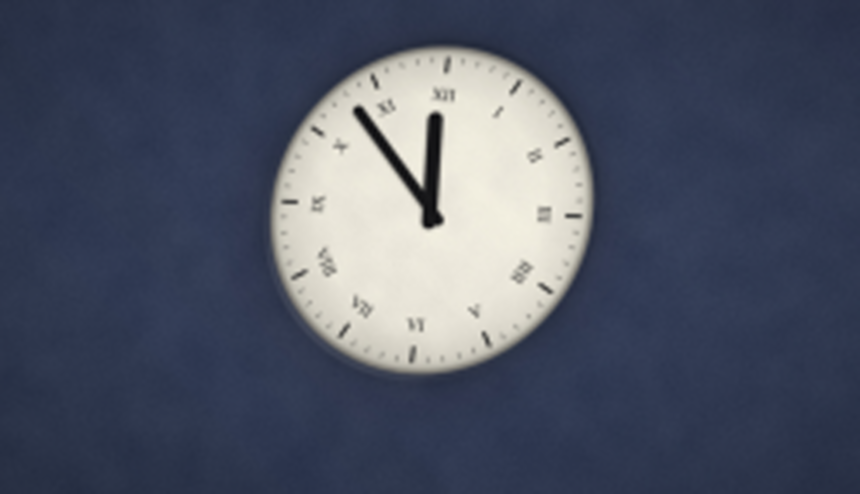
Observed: 11.53
